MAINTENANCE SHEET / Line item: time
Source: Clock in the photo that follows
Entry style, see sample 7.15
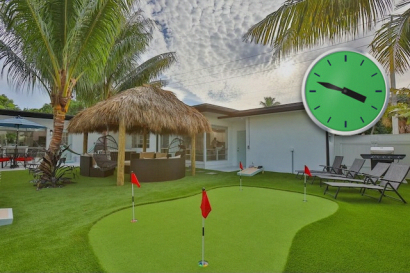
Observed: 3.48
